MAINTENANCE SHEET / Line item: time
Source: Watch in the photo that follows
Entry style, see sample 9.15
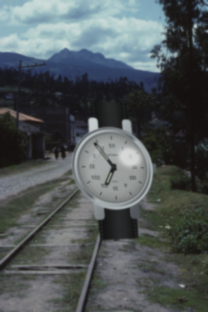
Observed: 6.54
